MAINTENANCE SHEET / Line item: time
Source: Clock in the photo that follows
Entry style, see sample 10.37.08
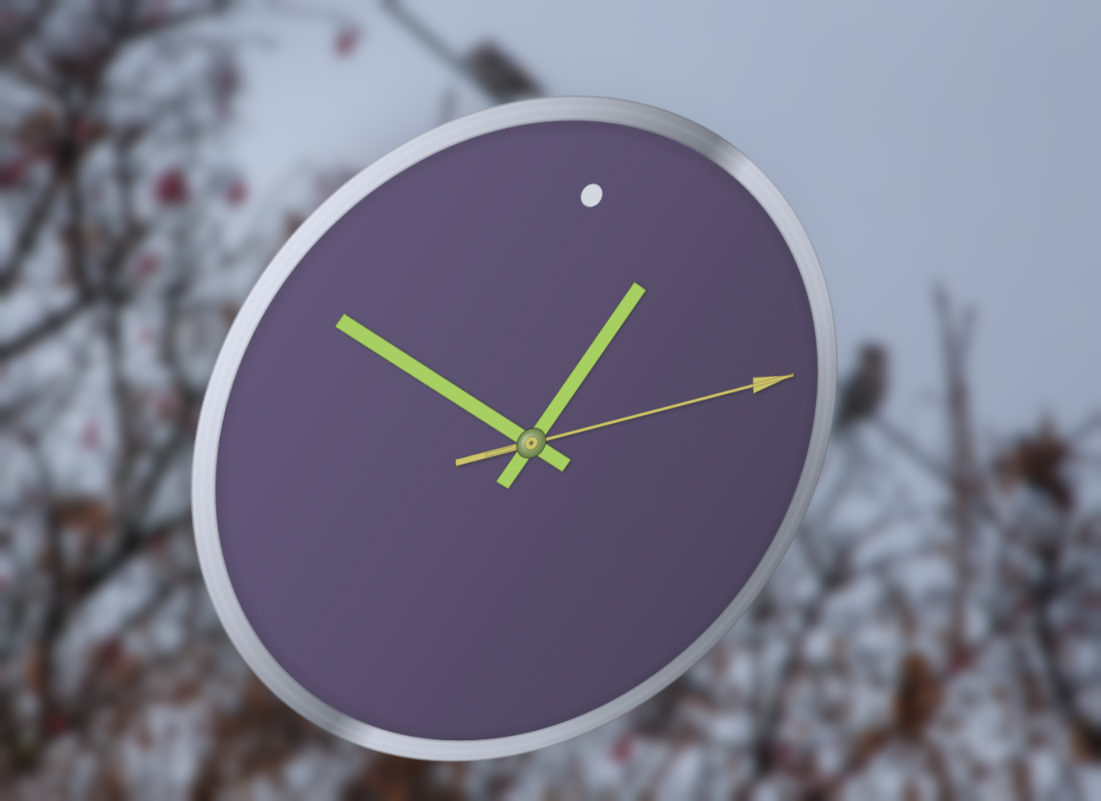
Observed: 12.49.12
